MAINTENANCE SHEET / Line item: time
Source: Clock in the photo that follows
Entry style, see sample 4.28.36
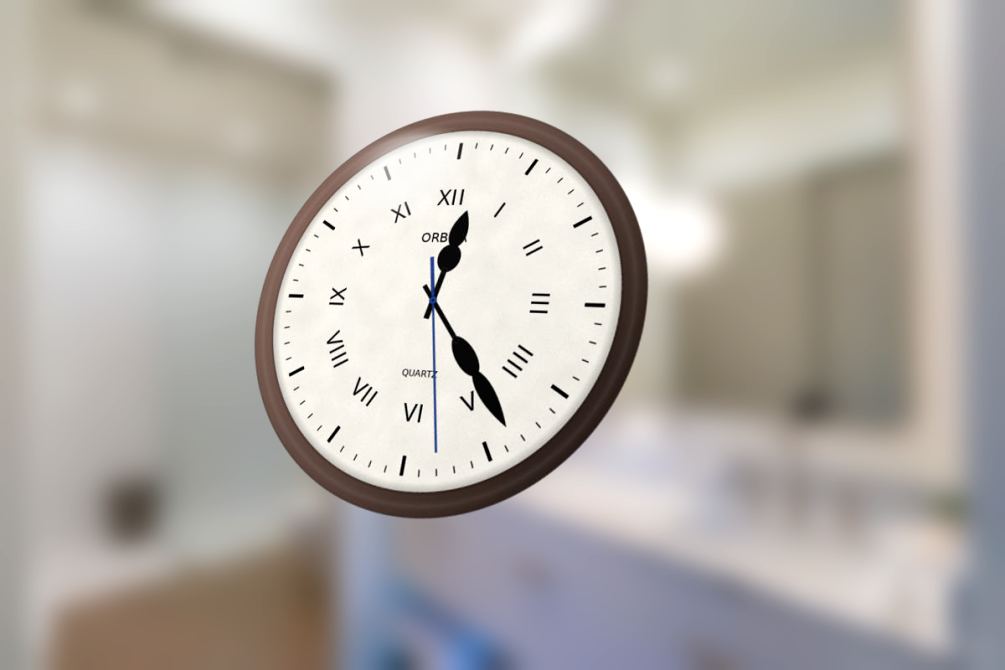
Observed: 12.23.28
